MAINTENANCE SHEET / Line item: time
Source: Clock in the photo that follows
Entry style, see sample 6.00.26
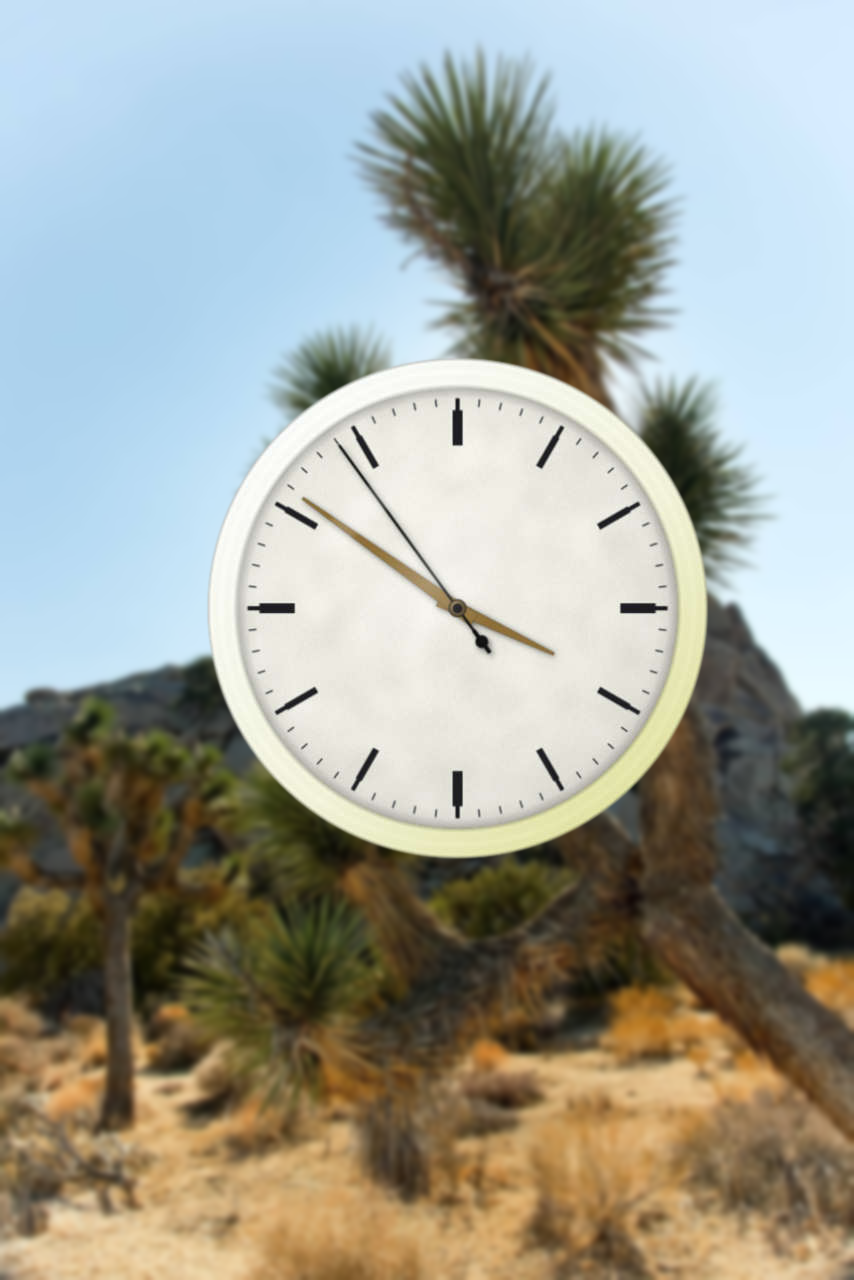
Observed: 3.50.54
